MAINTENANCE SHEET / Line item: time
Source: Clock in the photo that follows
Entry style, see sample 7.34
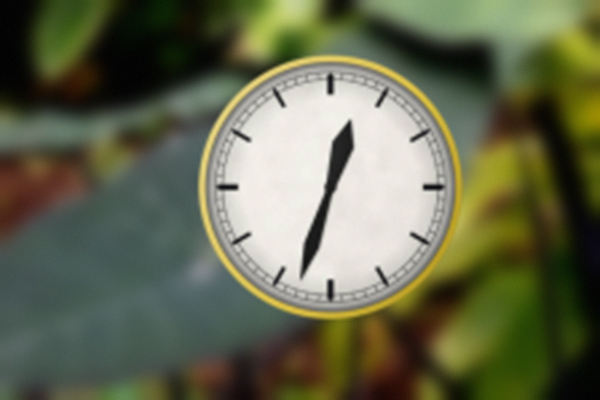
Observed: 12.33
